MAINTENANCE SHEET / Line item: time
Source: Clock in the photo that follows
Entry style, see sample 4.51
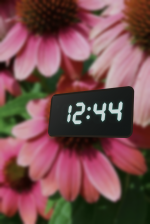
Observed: 12.44
